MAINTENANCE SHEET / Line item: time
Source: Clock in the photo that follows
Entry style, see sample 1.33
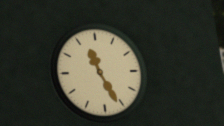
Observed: 11.26
